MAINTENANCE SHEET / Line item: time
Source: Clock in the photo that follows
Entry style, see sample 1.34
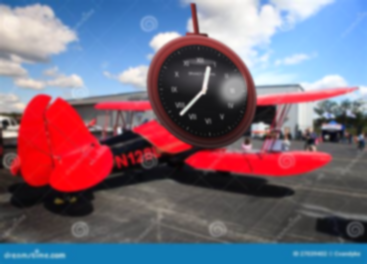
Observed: 12.38
